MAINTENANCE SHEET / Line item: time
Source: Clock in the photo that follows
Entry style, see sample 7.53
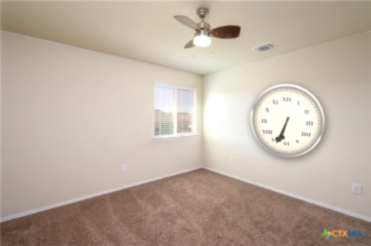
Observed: 6.34
